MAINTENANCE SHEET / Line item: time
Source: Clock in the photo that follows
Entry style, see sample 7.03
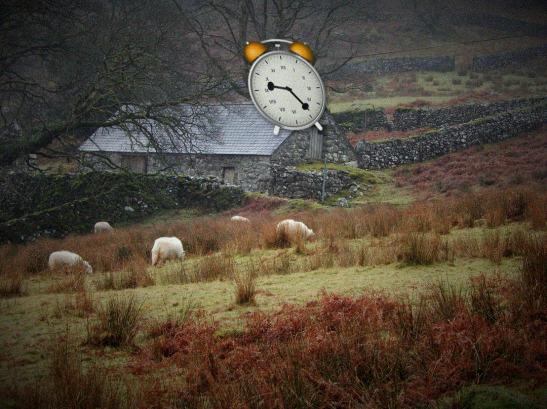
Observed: 9.24
